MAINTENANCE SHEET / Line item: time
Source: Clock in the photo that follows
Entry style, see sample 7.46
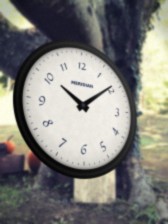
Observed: 10.09
